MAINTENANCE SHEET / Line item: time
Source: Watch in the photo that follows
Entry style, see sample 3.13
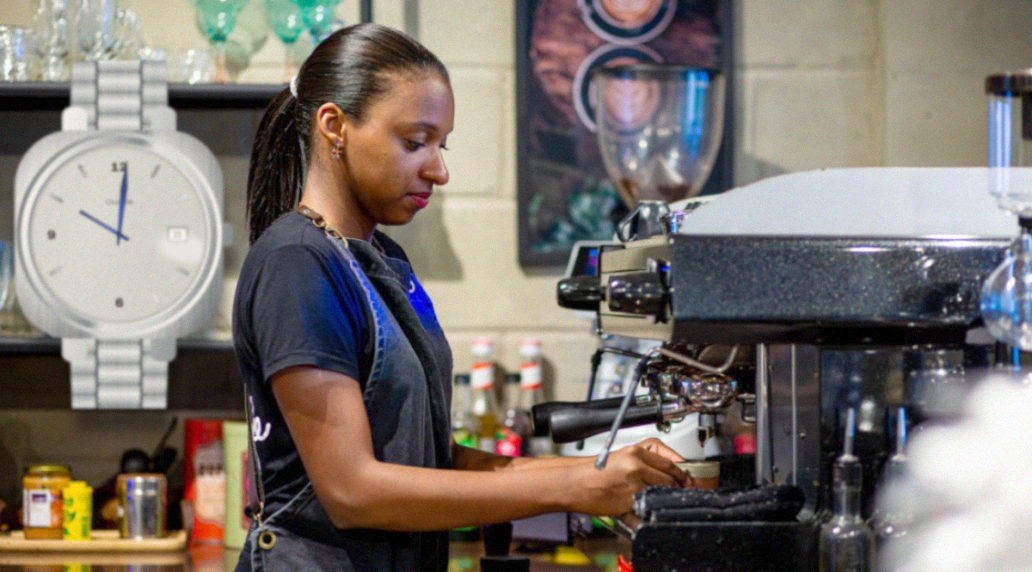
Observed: 10.01
